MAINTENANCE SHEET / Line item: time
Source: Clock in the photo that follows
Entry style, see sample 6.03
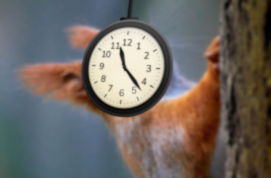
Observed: 11.23
